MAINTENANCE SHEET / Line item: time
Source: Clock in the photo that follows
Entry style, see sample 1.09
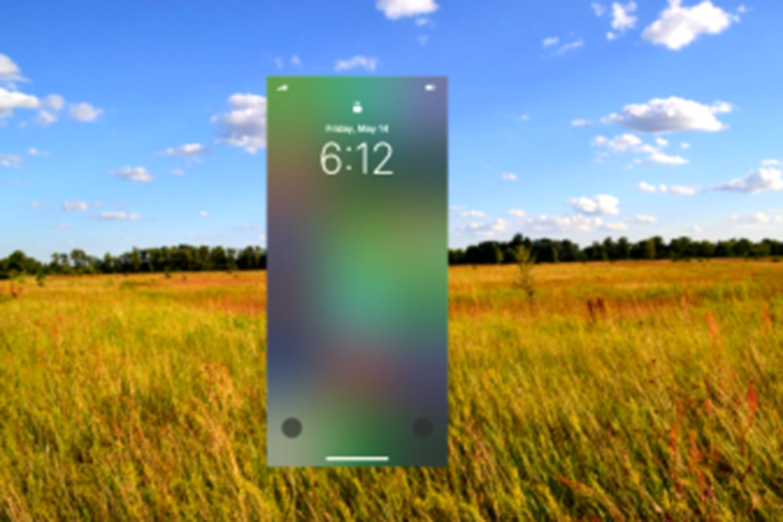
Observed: 6.12
